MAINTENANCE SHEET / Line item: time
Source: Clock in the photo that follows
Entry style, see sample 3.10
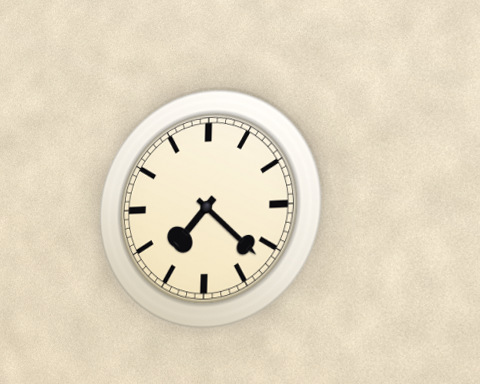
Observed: 7.22
